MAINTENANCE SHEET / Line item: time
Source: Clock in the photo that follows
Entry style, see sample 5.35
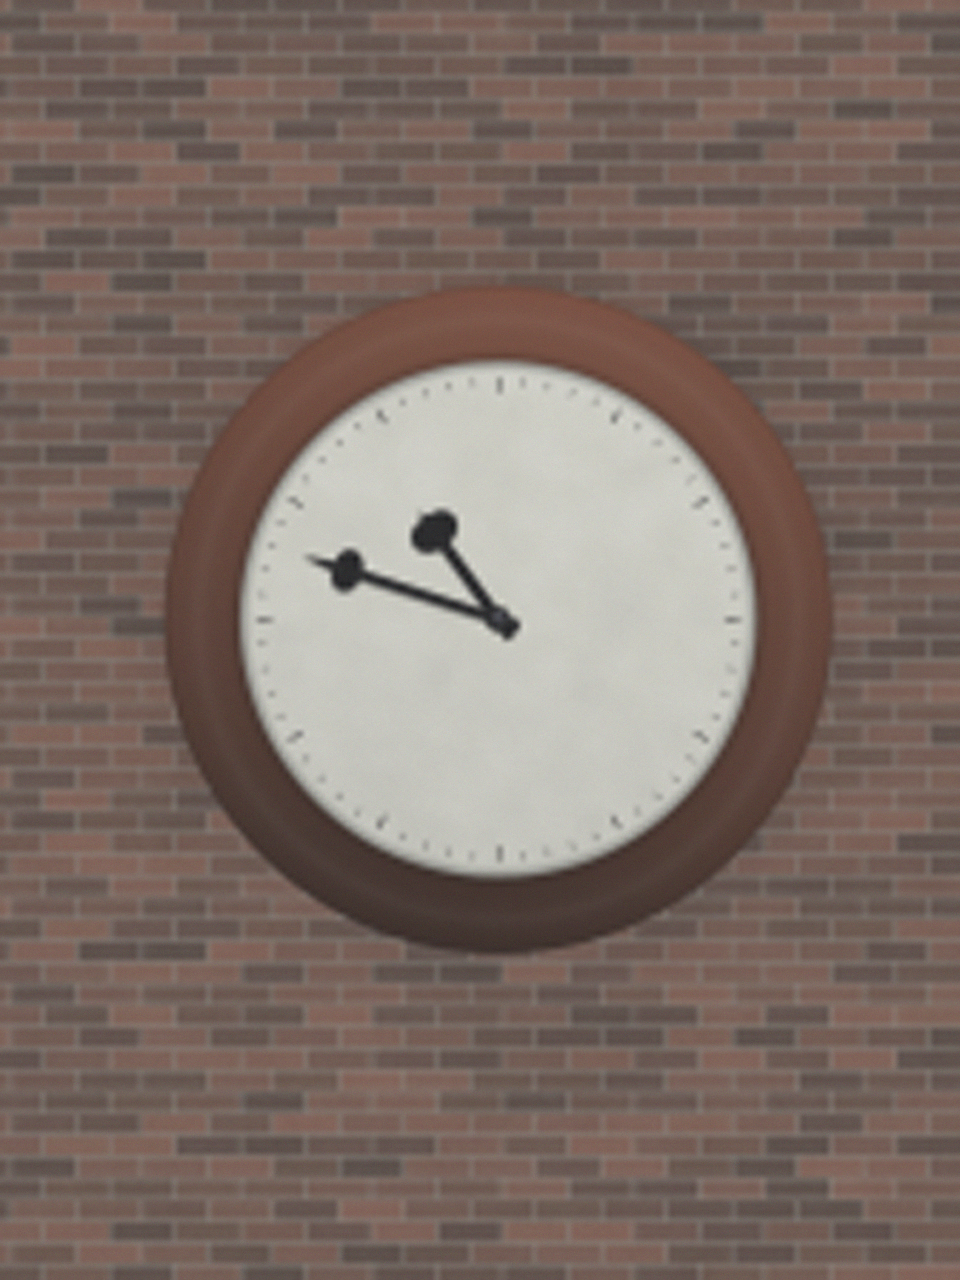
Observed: 10.48
